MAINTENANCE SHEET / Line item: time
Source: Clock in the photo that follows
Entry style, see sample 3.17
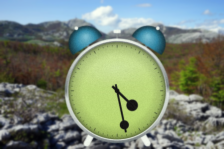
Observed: 4.28
